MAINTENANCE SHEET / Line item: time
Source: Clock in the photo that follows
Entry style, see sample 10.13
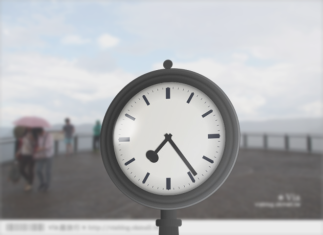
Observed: 7.24
